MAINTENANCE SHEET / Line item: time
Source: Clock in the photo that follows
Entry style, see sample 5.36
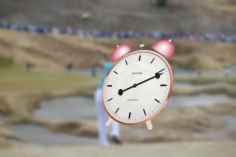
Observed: 8.11
